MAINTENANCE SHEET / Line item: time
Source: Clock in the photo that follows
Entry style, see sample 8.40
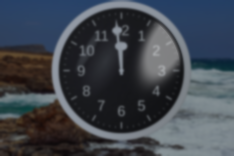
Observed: 11.59
